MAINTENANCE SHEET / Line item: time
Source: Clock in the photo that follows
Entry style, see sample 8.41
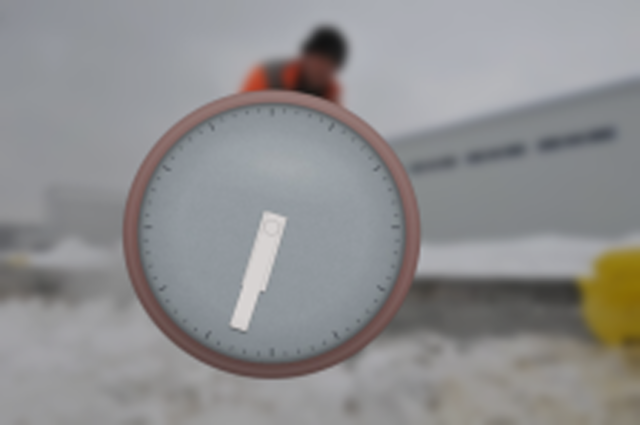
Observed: 6.33
